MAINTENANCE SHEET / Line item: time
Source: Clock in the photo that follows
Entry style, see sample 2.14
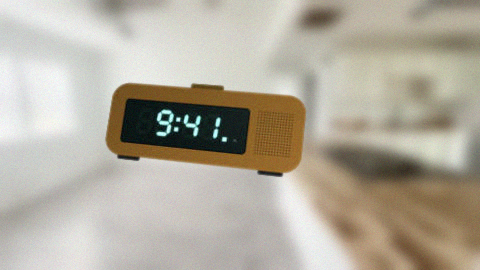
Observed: 9.41
